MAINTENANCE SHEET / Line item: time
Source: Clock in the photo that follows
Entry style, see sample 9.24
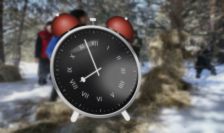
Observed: 7.57
